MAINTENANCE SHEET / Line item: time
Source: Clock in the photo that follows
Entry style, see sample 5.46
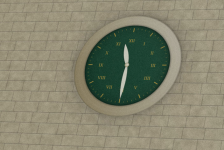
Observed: 11.30
